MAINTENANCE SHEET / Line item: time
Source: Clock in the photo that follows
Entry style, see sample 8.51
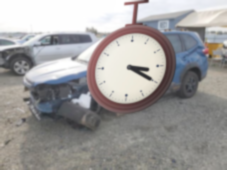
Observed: 3.20
